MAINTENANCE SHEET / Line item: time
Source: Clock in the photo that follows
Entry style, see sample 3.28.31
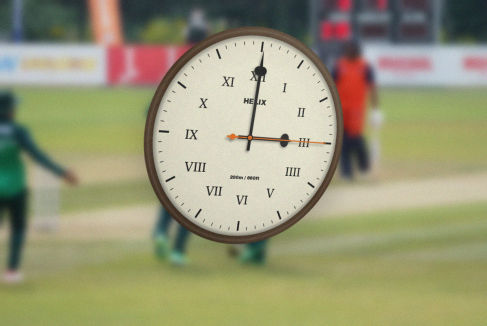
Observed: 3.00.15
